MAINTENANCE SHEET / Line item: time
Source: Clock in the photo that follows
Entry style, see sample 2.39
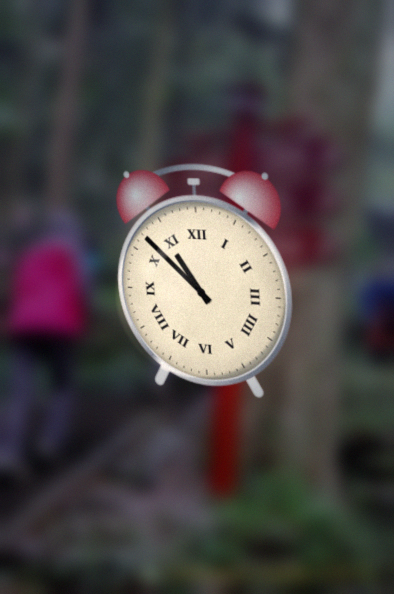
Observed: 10.52
